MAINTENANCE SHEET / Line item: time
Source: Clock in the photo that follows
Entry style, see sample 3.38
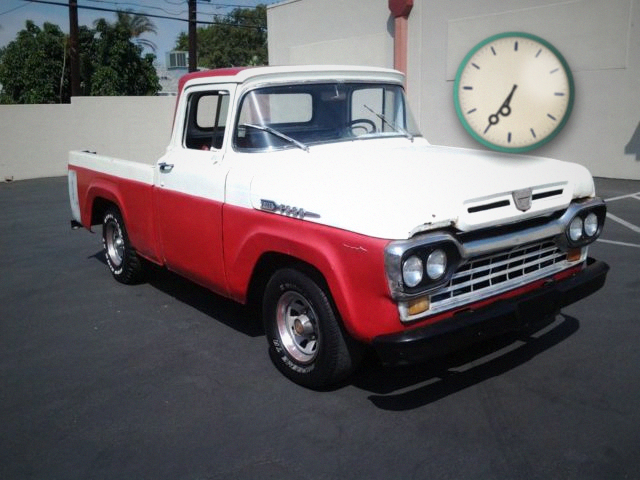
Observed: 6.35
